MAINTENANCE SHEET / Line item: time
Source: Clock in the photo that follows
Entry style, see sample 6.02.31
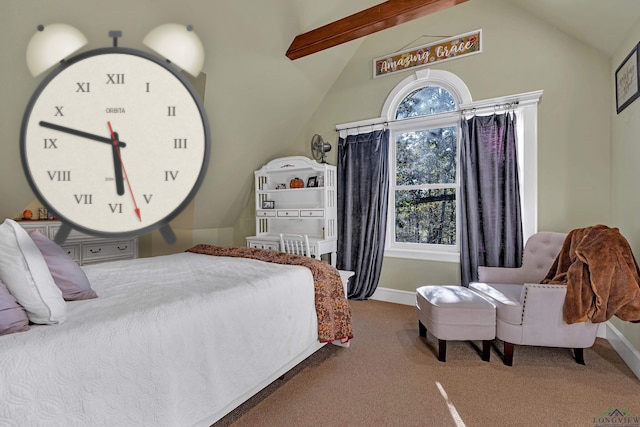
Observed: 5.47.27
